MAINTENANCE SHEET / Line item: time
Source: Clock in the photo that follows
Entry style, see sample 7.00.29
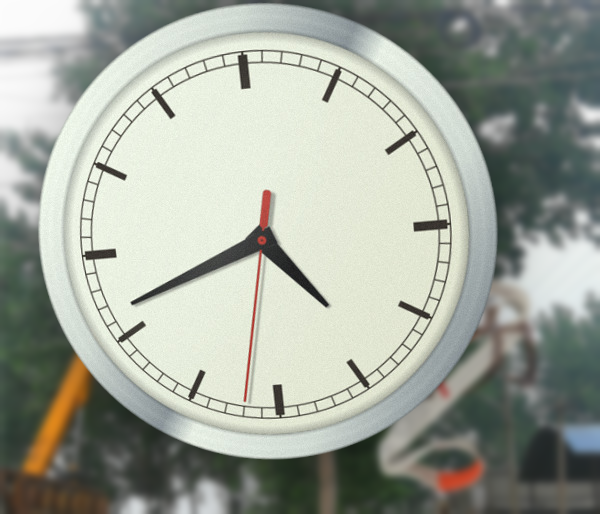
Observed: 4.41.32
